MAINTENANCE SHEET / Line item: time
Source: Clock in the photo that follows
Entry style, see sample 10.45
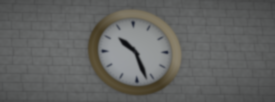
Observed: 10.27
